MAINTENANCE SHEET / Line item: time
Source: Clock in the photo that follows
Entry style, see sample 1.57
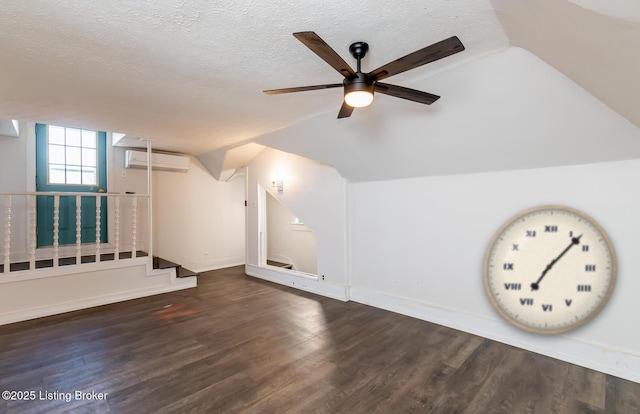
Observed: 7.07
